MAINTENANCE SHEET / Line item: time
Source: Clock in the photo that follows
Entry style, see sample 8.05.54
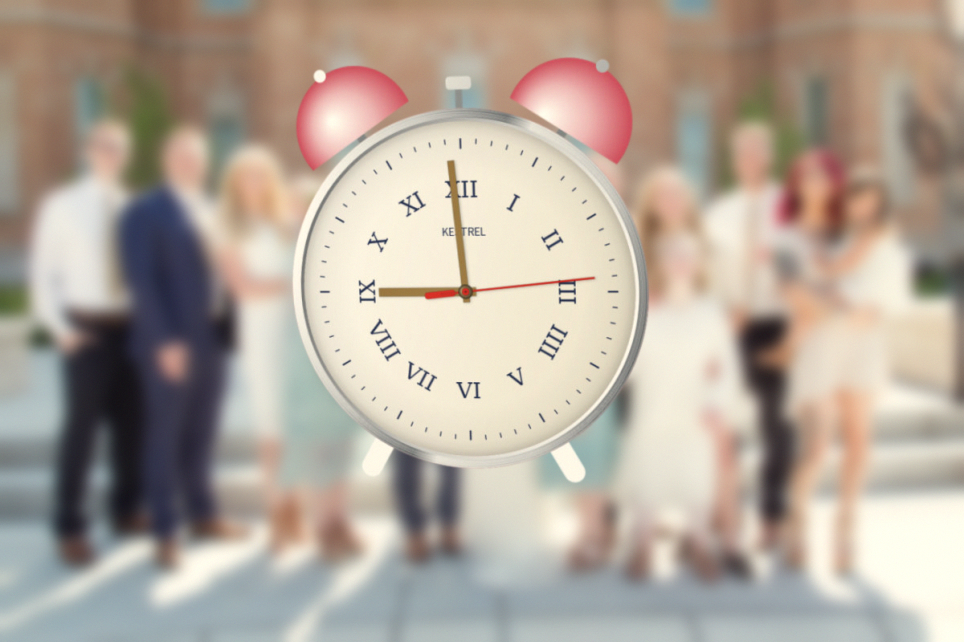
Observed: 8.59.14
